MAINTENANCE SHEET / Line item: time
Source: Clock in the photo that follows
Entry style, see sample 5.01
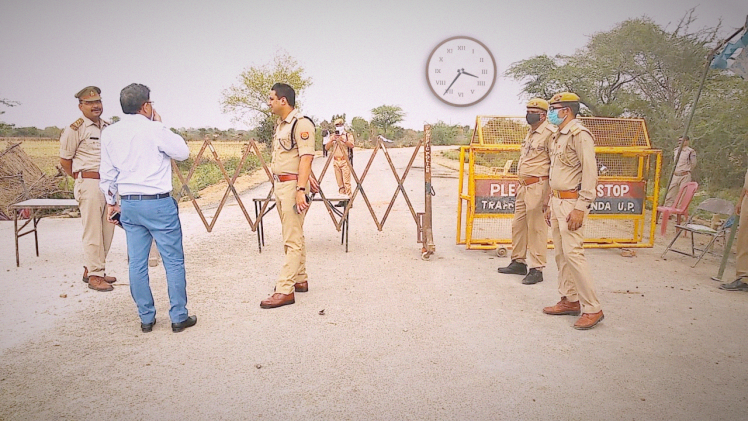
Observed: 3.36
